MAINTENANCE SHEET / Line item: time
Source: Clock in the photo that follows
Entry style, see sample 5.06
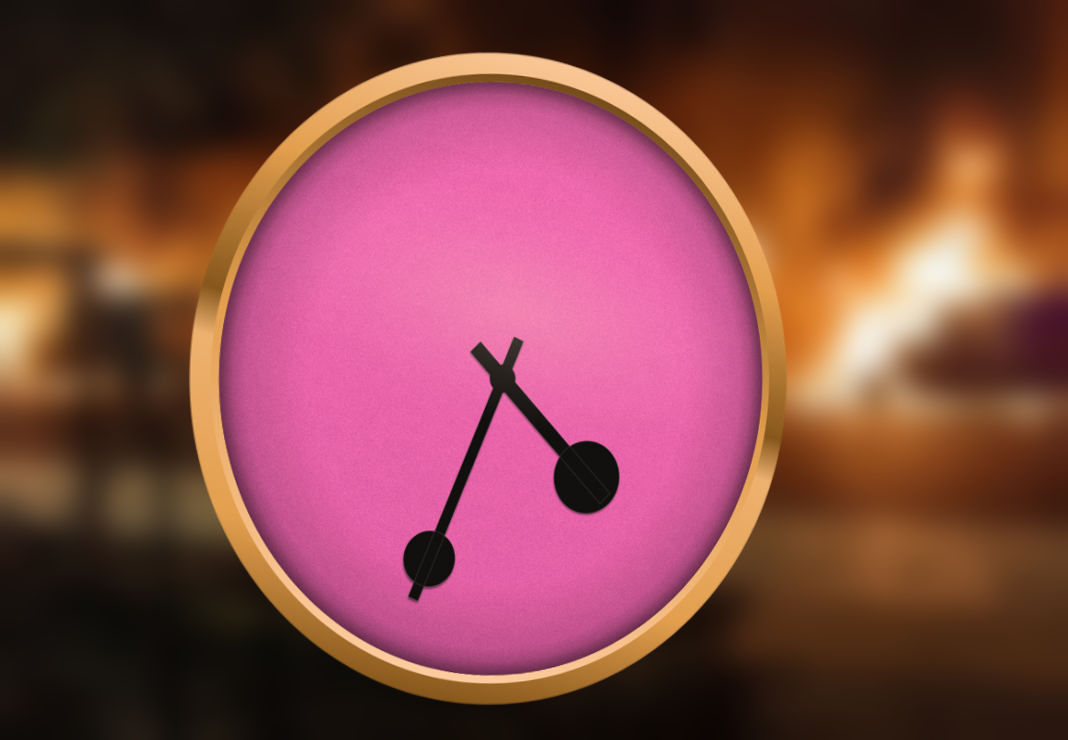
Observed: 4.34
